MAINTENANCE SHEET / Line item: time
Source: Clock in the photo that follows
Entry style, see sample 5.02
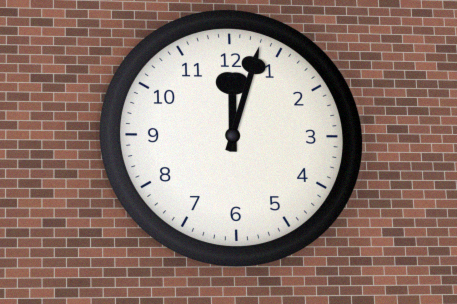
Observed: 12.03
